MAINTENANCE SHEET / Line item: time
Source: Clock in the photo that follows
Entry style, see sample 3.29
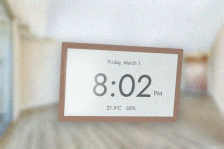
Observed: 8.02
